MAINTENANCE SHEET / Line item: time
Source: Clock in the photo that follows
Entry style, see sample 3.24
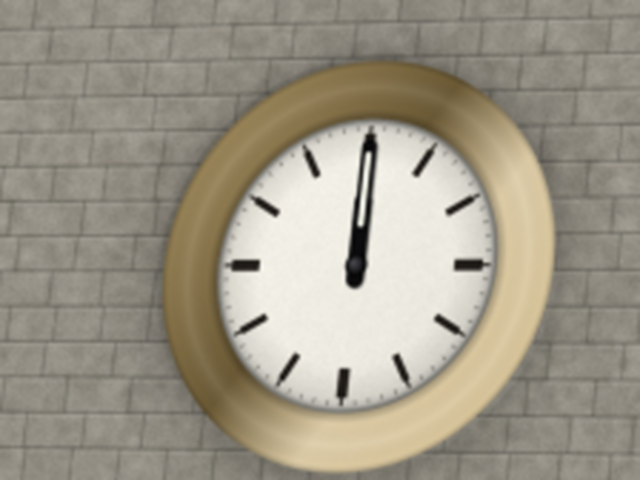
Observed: 12.00
